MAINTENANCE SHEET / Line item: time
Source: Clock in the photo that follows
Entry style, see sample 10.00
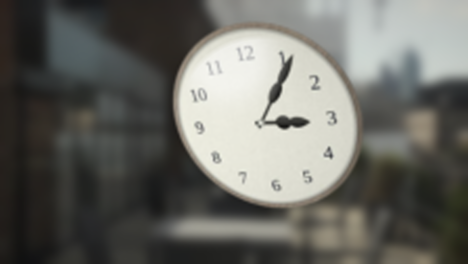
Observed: 3.06
